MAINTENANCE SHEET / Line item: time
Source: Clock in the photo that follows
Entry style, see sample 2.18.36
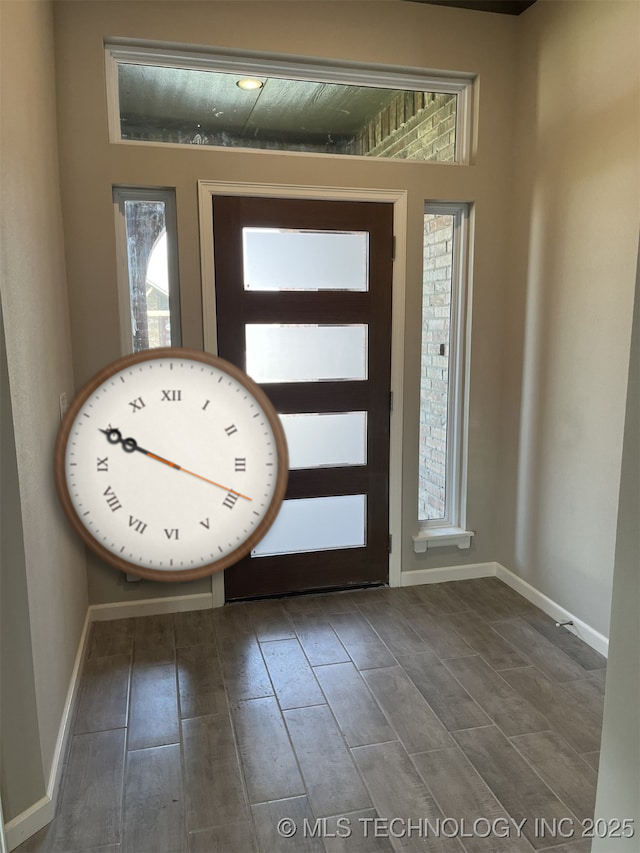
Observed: 9.49.19
